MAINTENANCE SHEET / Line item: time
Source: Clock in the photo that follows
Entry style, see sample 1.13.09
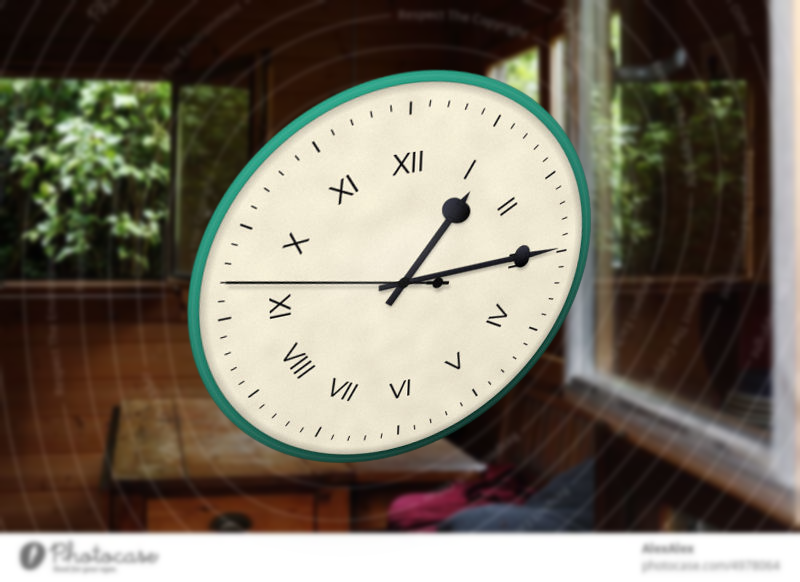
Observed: 1.14.47
